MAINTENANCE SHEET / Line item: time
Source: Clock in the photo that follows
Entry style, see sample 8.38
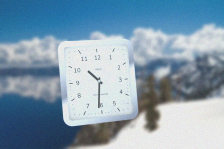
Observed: 10.31
